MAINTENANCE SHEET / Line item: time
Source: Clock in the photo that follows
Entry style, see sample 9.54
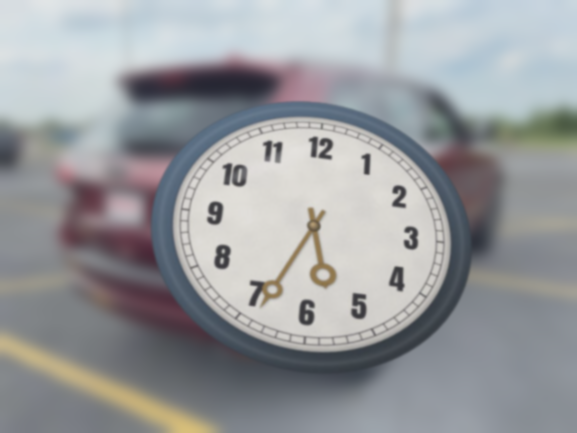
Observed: 5.34
